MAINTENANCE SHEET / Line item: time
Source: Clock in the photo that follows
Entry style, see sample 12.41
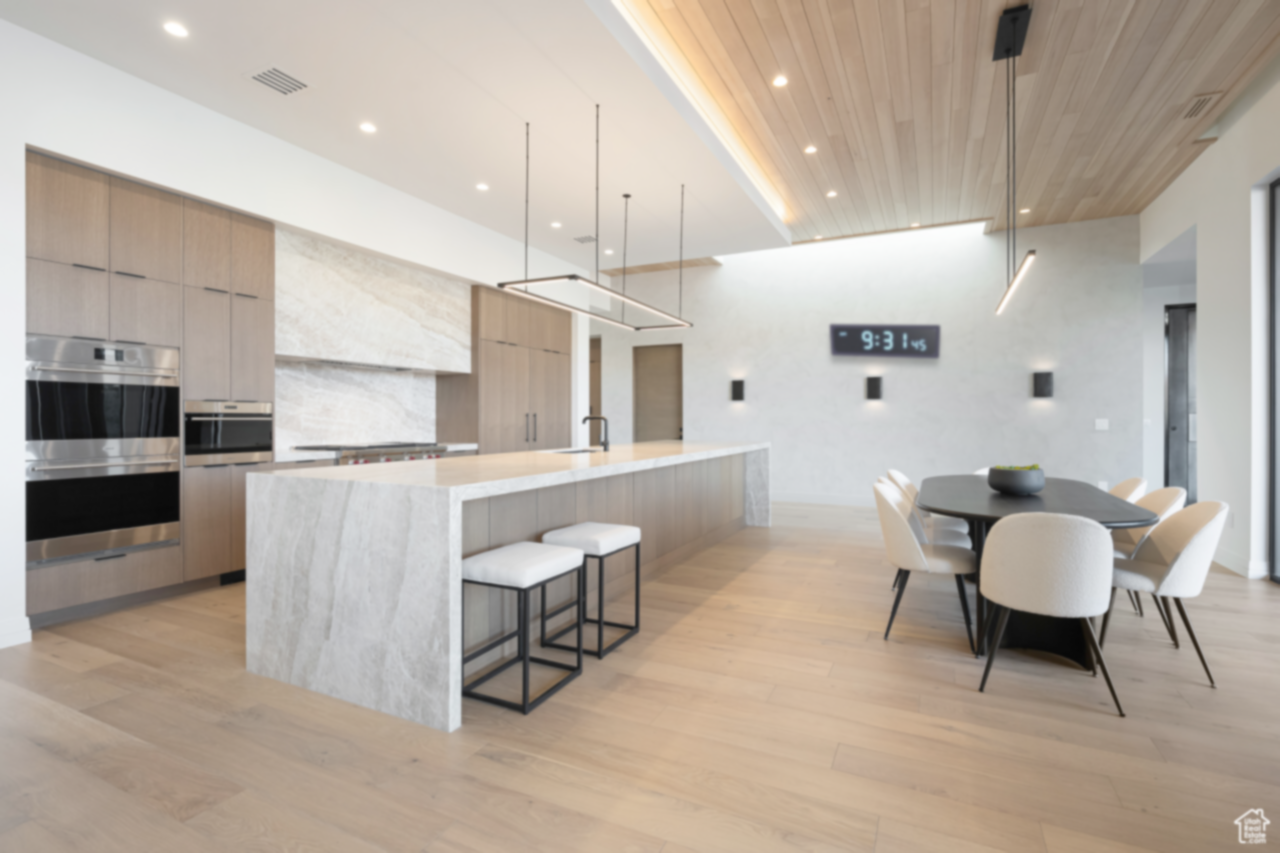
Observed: 9.31
